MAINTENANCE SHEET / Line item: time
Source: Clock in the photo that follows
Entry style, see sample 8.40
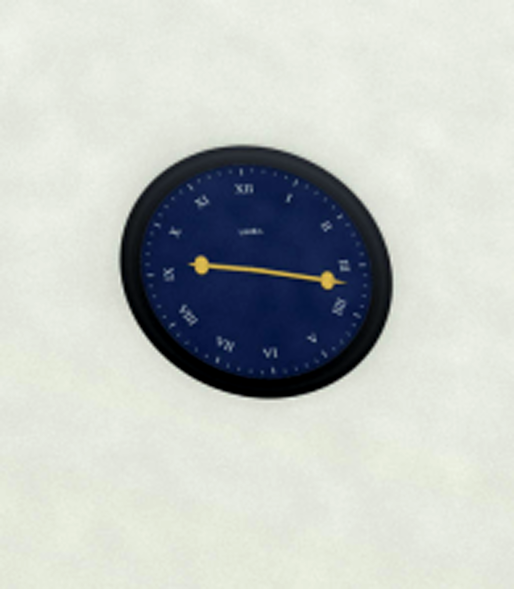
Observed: 9.17
